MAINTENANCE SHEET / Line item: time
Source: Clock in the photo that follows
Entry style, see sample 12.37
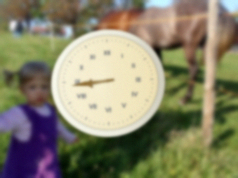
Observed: 8.44
